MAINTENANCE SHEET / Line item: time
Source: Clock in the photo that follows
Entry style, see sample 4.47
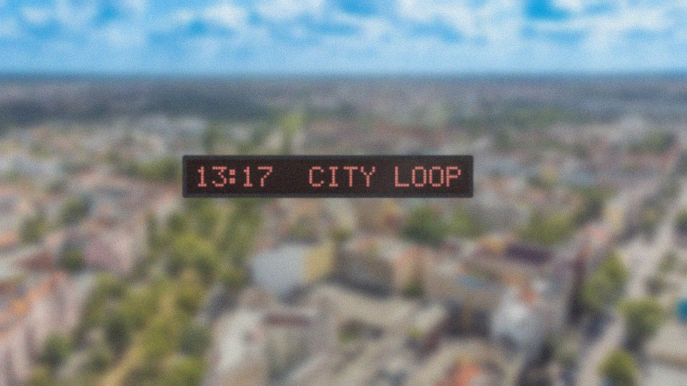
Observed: 13.17
